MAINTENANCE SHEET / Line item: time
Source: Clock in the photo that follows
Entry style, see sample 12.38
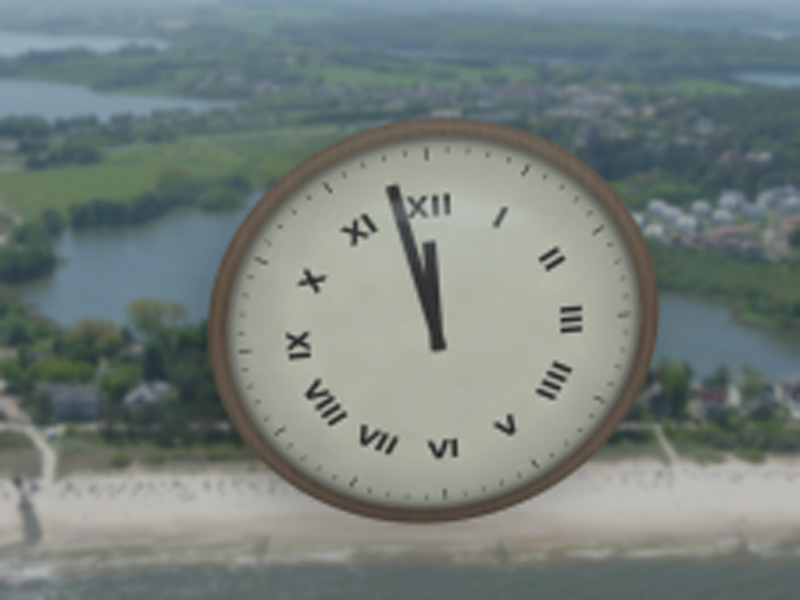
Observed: 11.58
